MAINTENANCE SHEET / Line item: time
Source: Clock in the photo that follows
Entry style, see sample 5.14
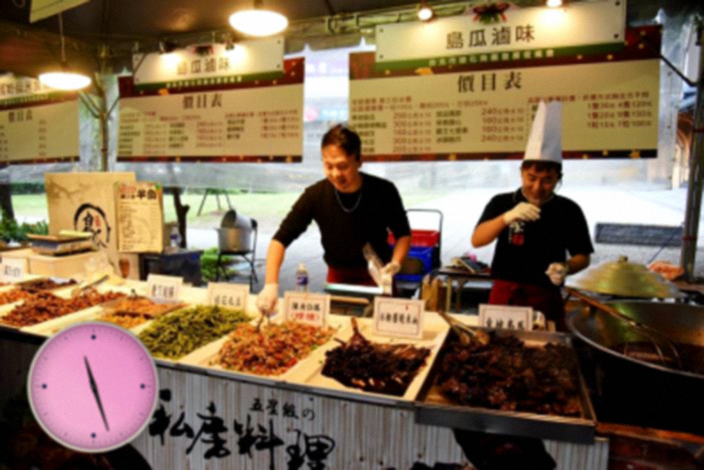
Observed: 11.27
